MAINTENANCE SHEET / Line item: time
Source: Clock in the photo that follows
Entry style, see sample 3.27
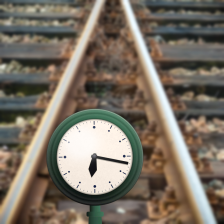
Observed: 6.17
